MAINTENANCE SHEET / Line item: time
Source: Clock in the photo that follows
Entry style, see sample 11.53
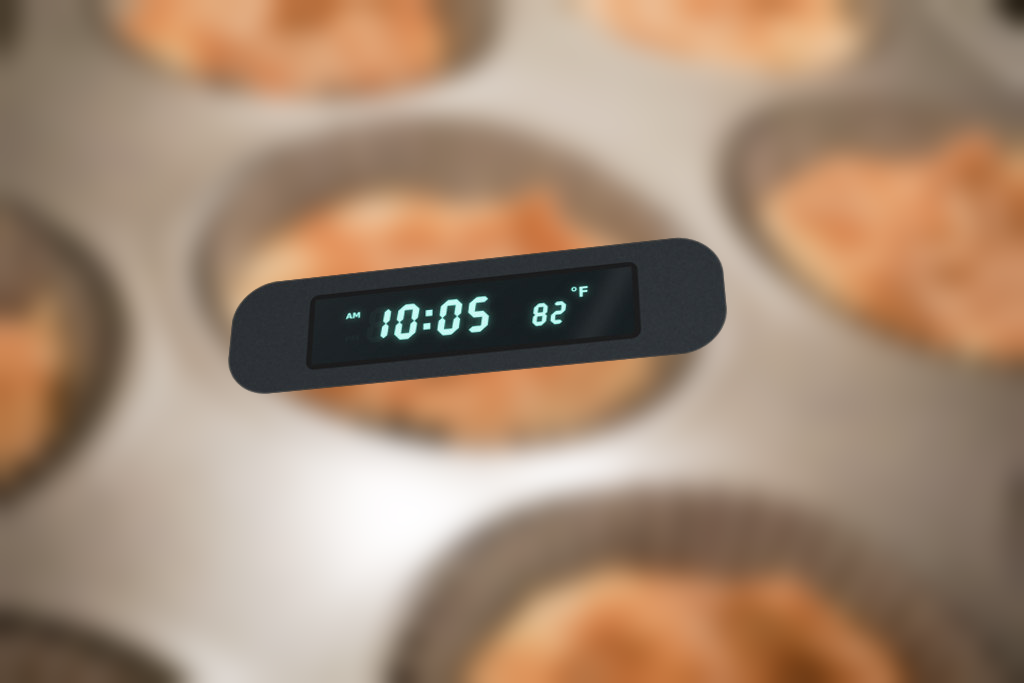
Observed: 10.05
